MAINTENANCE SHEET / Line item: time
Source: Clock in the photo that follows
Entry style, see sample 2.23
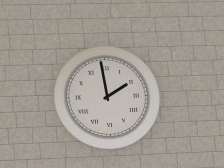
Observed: 1.59
